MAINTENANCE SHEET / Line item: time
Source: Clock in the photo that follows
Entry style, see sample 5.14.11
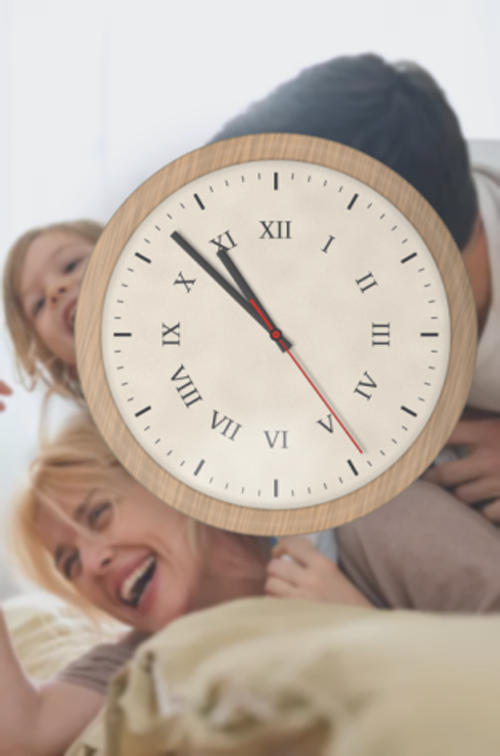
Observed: 10.52.24
